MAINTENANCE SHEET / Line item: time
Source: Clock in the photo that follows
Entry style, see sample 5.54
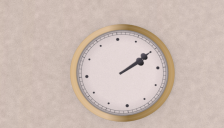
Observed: 2.10
